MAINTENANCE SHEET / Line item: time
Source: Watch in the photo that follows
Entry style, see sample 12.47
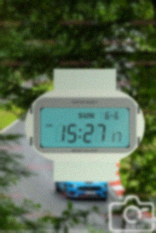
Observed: 15.27
